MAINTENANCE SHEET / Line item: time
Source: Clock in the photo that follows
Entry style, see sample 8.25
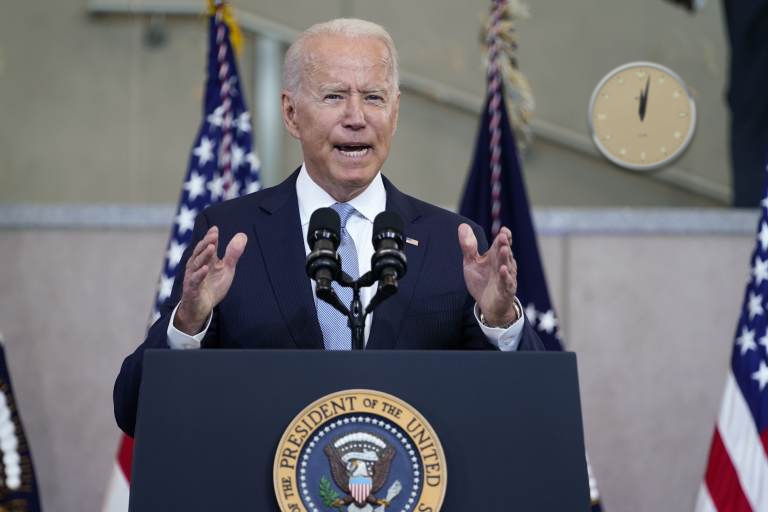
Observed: 12.02
